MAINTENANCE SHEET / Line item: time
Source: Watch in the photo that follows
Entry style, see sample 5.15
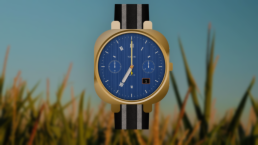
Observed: 7.00
